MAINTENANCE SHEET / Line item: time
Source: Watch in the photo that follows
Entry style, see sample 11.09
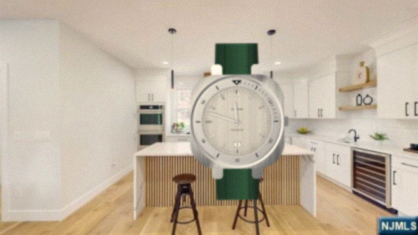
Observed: 11.48
